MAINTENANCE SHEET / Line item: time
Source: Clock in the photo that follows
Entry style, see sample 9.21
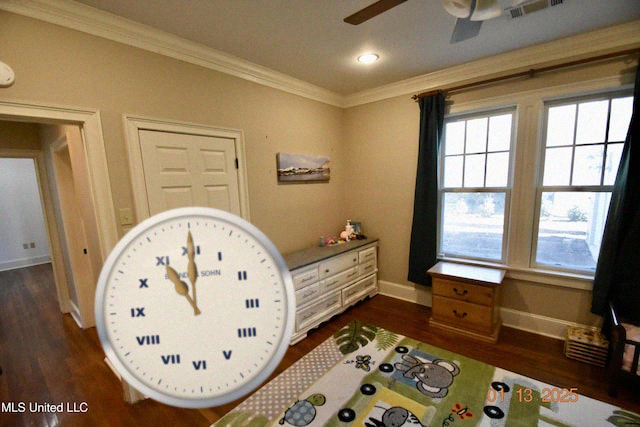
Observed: 11.00
